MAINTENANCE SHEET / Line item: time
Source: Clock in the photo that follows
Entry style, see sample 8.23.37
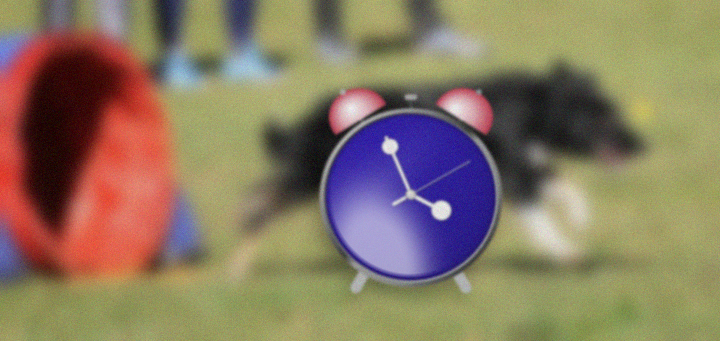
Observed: 3.56.10
